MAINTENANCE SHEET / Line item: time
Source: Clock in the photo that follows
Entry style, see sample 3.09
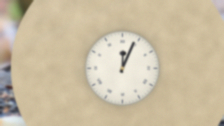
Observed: 12.04
